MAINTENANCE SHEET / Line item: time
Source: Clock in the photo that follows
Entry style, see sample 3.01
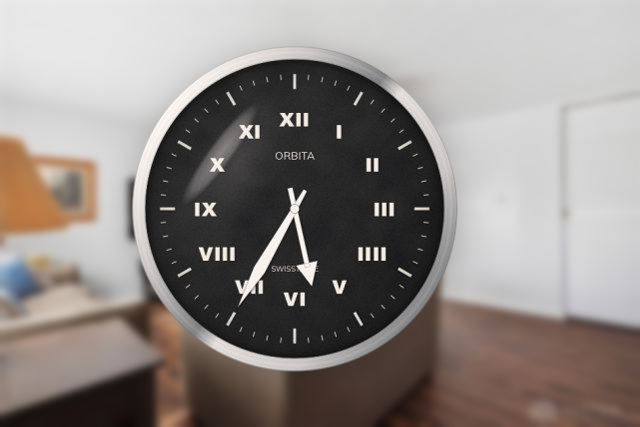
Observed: 5.35
